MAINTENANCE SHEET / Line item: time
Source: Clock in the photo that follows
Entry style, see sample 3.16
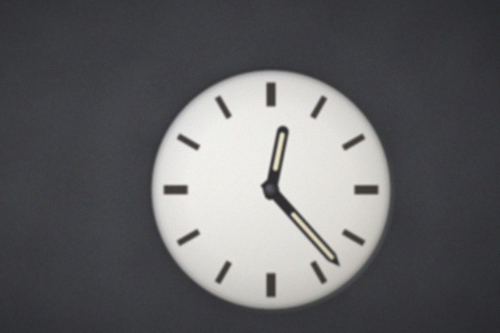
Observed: 12.23
